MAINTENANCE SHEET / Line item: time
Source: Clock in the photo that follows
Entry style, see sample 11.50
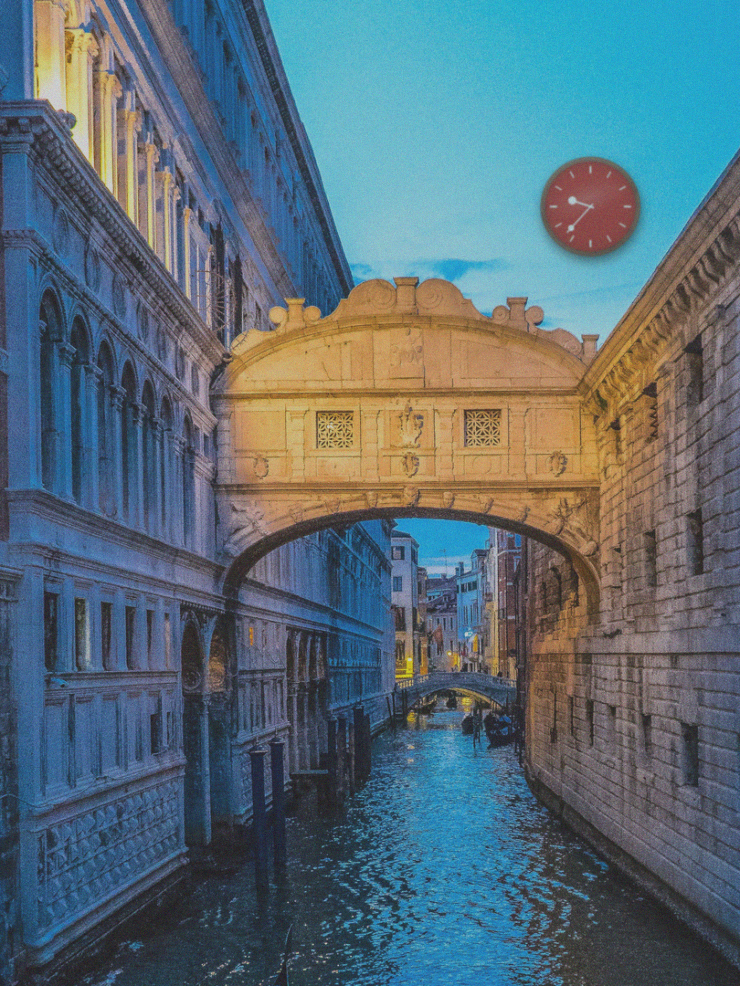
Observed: 9.37
